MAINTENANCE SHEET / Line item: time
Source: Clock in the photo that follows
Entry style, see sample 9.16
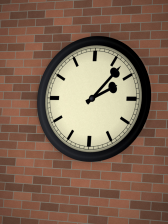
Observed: 2.07
